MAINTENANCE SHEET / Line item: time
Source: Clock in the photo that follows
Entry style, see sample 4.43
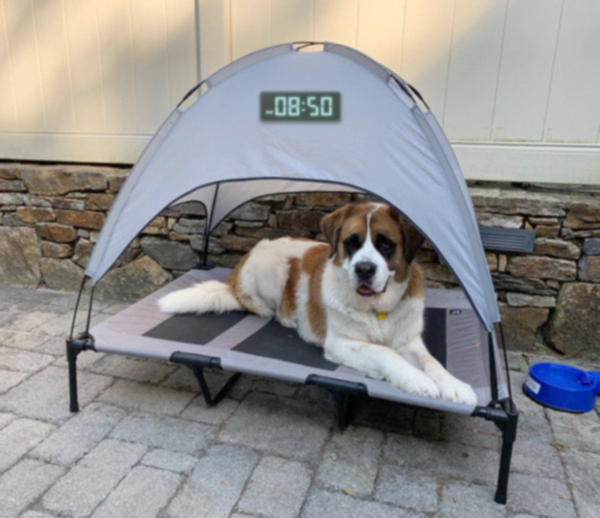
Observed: 8.50
